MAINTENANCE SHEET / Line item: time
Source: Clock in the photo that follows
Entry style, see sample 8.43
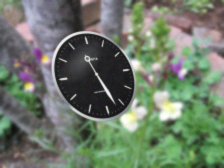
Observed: 11.27
